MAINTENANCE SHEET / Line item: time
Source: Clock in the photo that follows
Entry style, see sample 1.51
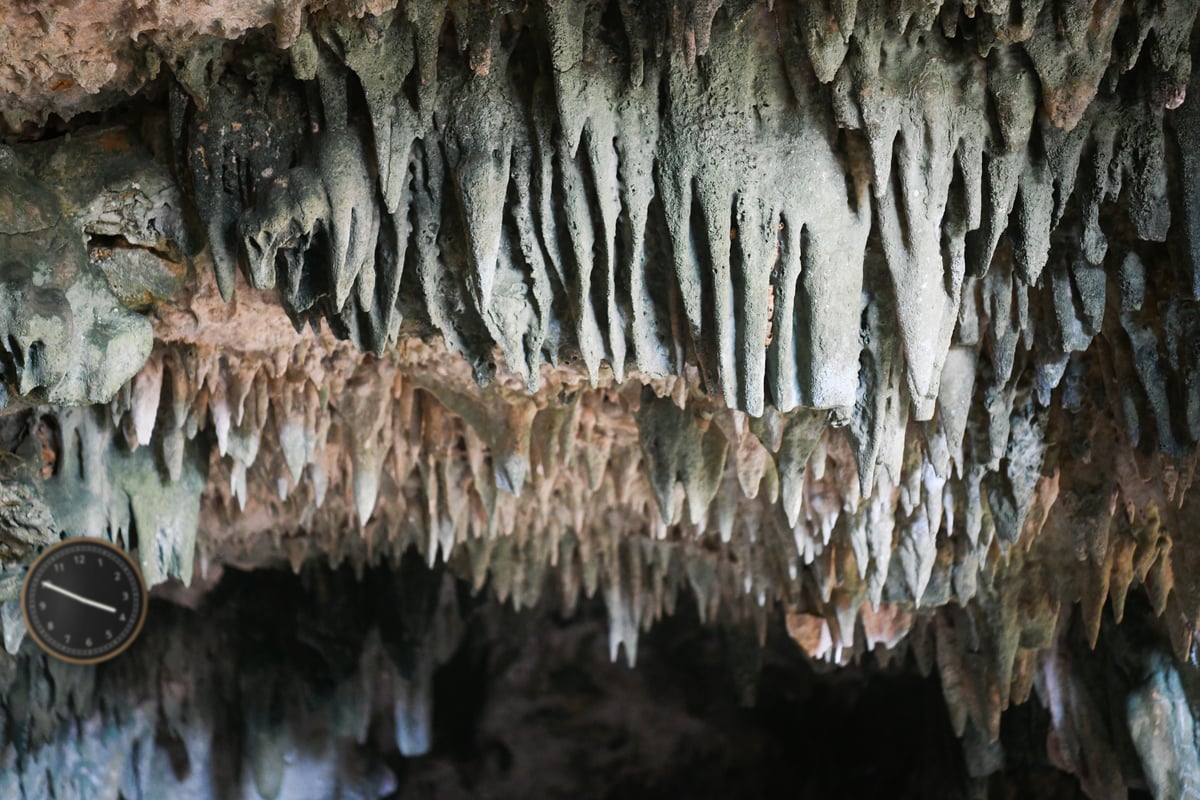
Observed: 3.50
